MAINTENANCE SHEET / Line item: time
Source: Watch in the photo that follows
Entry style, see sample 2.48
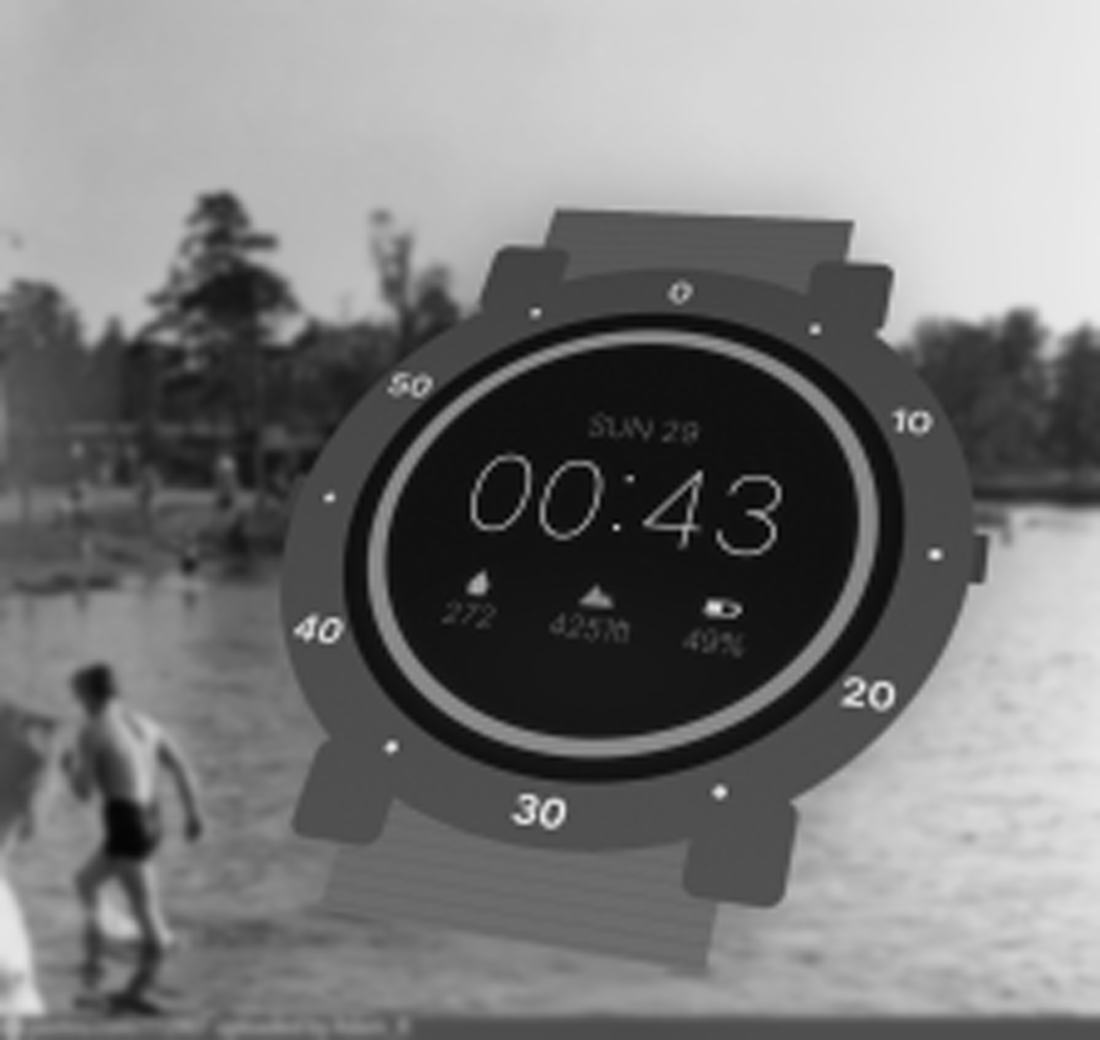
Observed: 0.43
